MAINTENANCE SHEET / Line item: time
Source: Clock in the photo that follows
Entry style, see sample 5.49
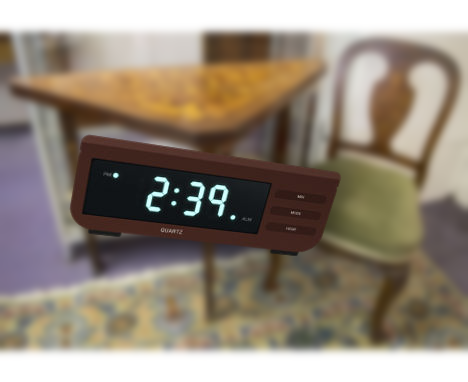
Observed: 2.39
